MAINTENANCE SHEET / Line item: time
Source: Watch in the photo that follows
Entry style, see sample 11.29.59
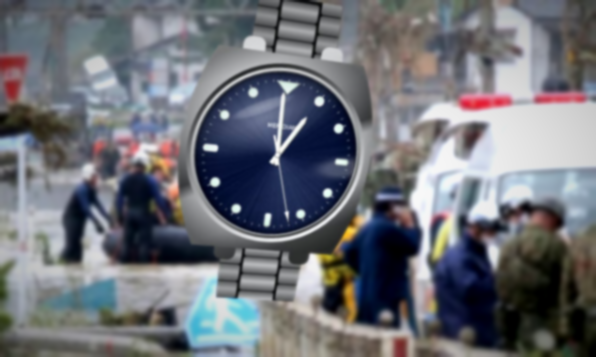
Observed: 12.59.27
